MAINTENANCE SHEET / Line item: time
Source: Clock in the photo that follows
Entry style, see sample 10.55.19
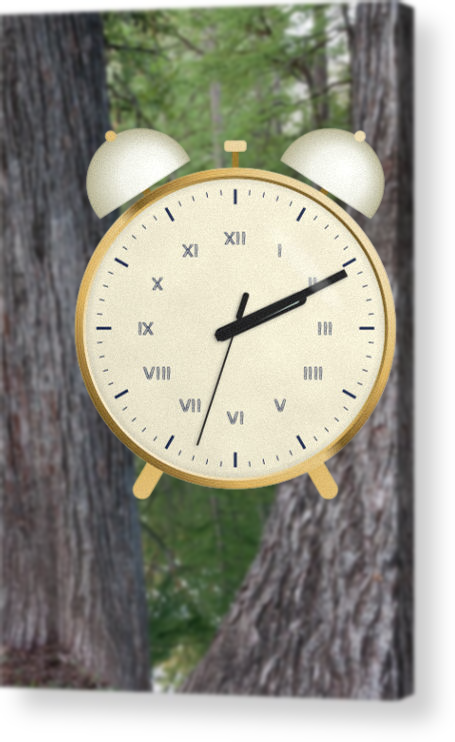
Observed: 2.10.33
